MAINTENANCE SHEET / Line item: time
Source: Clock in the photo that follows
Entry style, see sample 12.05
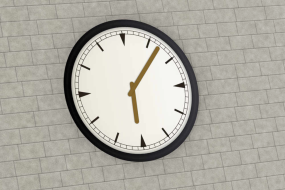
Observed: 6.07
